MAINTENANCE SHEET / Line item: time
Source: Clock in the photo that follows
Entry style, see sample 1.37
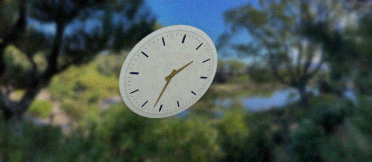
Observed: 1.32
